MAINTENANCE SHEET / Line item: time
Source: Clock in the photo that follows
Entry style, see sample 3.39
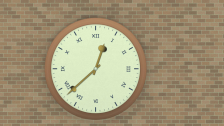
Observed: 12.38
